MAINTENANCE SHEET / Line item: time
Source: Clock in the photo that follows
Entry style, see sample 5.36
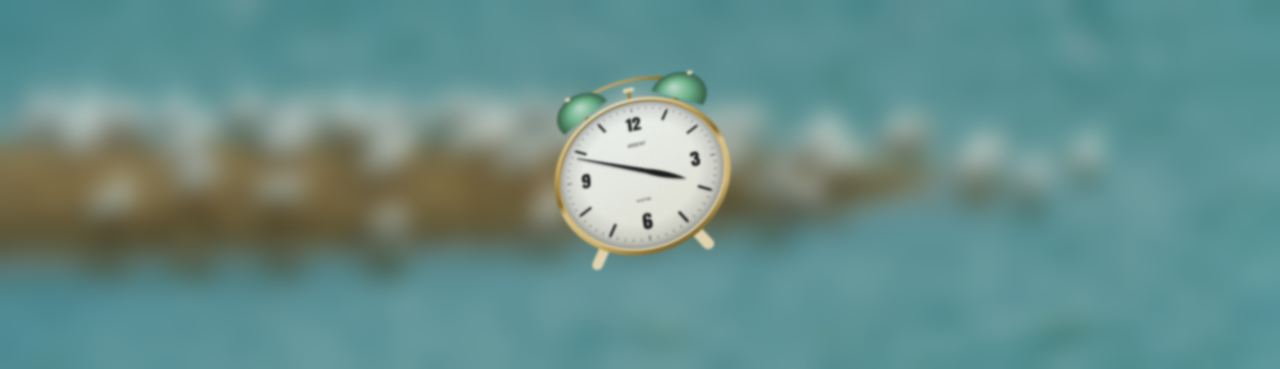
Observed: 3.49
